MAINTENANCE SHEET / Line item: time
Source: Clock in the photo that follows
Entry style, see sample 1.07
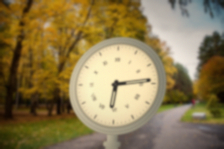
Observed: 6.14
